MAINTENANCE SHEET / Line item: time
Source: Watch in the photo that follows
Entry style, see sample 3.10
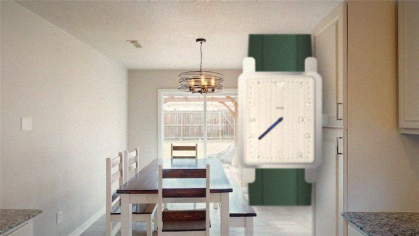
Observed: 7.38
